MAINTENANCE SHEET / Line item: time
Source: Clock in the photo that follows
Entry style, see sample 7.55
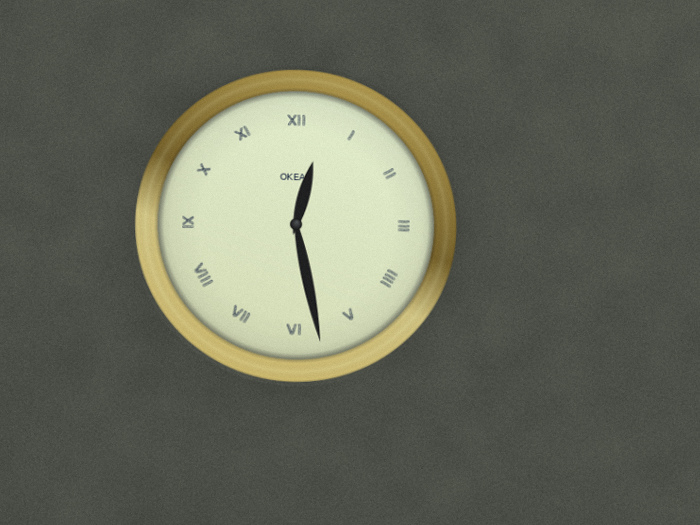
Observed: 12.28
